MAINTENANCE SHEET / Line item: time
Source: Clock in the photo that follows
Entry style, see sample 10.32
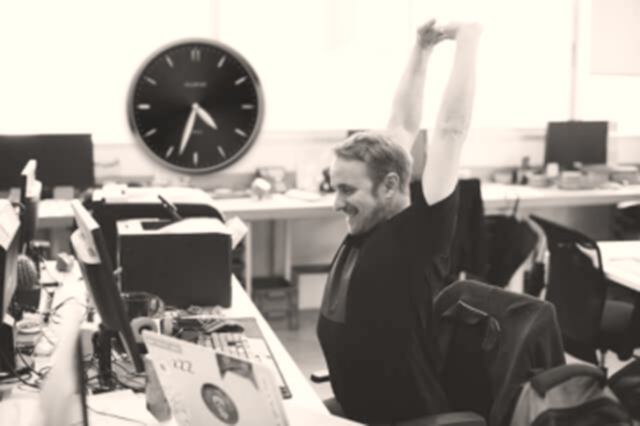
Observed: 4.33
